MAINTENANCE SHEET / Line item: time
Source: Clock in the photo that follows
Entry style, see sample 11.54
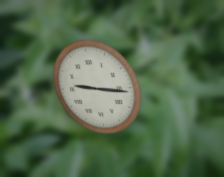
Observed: 9.16
